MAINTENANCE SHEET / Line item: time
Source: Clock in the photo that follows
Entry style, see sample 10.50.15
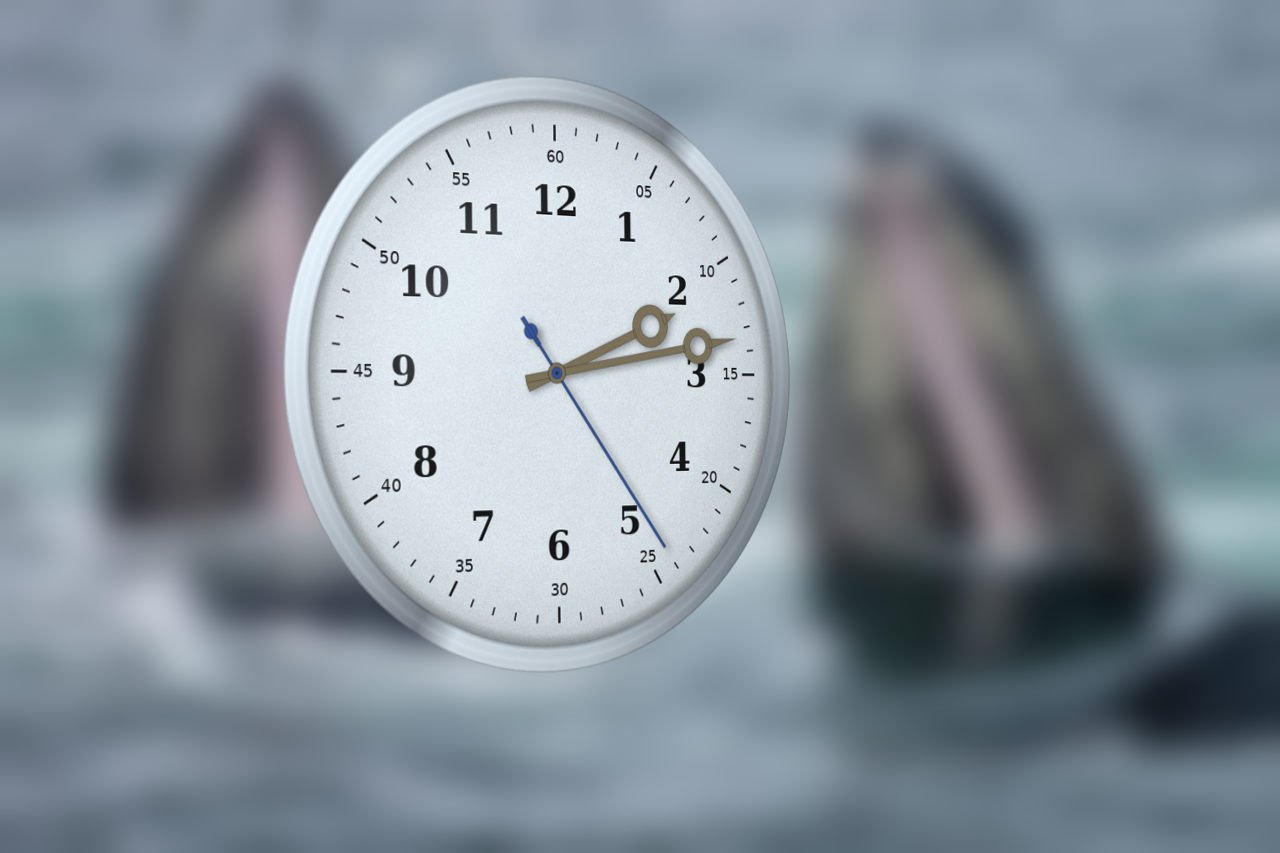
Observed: 2.13.24
